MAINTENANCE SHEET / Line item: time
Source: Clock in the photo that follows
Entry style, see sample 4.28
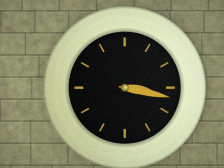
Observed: 3.17
